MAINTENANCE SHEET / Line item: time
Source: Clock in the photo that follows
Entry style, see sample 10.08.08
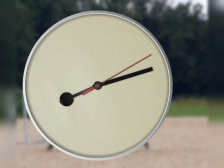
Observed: 8.12.10
